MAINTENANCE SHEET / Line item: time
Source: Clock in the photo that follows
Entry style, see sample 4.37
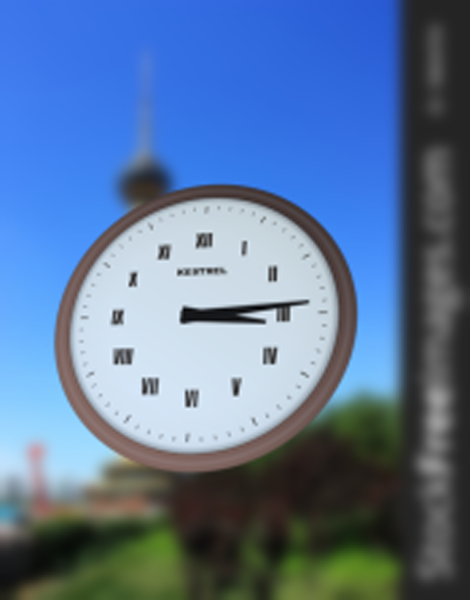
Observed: 3.14
